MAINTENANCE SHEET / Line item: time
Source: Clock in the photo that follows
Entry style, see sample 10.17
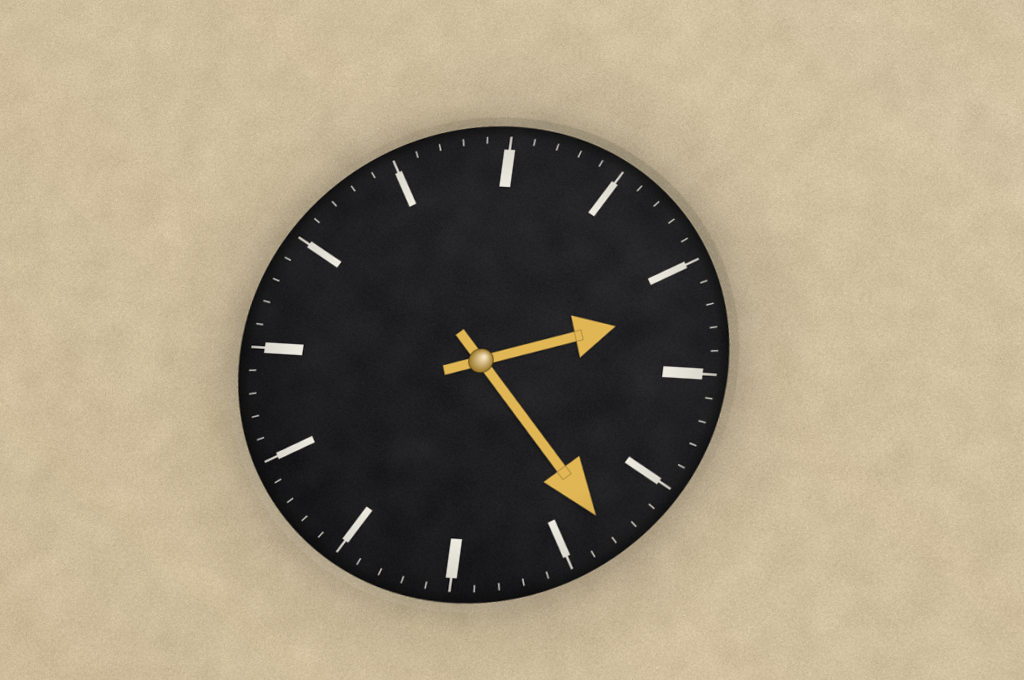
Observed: 2.23
